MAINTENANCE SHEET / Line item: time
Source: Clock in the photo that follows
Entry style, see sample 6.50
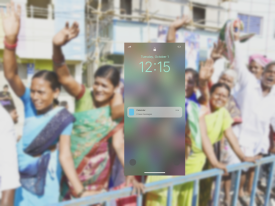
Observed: 12.15
